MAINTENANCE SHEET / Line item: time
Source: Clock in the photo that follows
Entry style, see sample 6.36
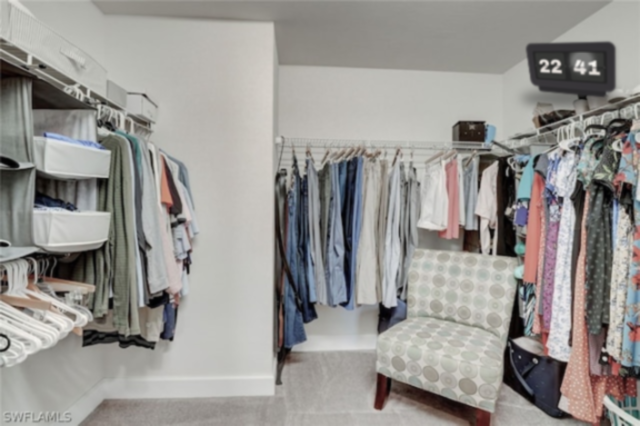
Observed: 22.41
